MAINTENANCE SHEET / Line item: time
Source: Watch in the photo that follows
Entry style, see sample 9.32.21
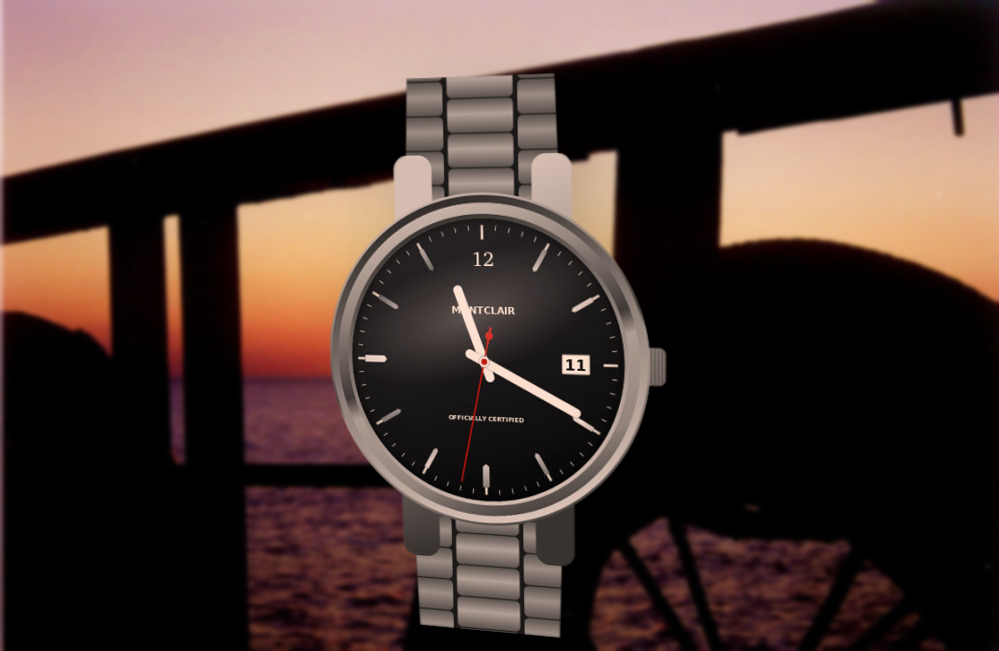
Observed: 11.19.32
